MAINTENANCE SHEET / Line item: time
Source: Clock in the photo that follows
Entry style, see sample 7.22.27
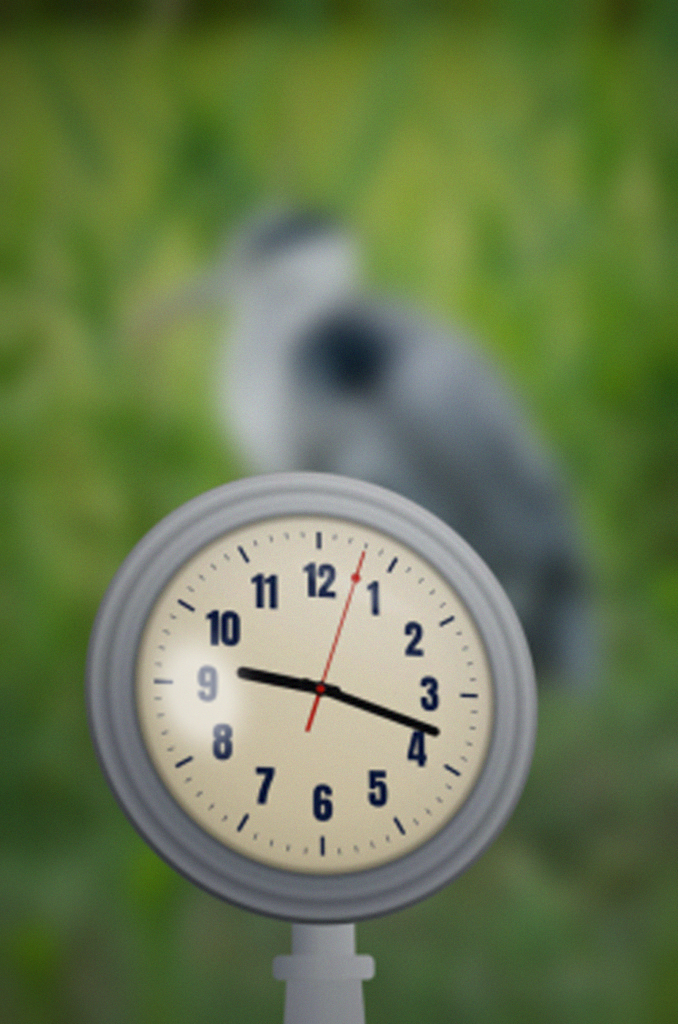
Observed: 9.18.03
